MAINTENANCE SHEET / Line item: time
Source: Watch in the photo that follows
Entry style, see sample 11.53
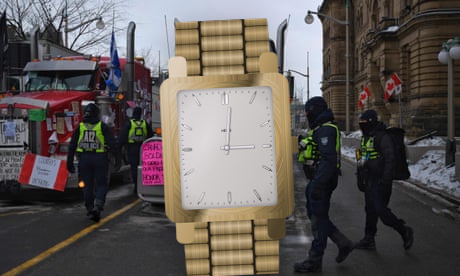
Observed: 3.01
